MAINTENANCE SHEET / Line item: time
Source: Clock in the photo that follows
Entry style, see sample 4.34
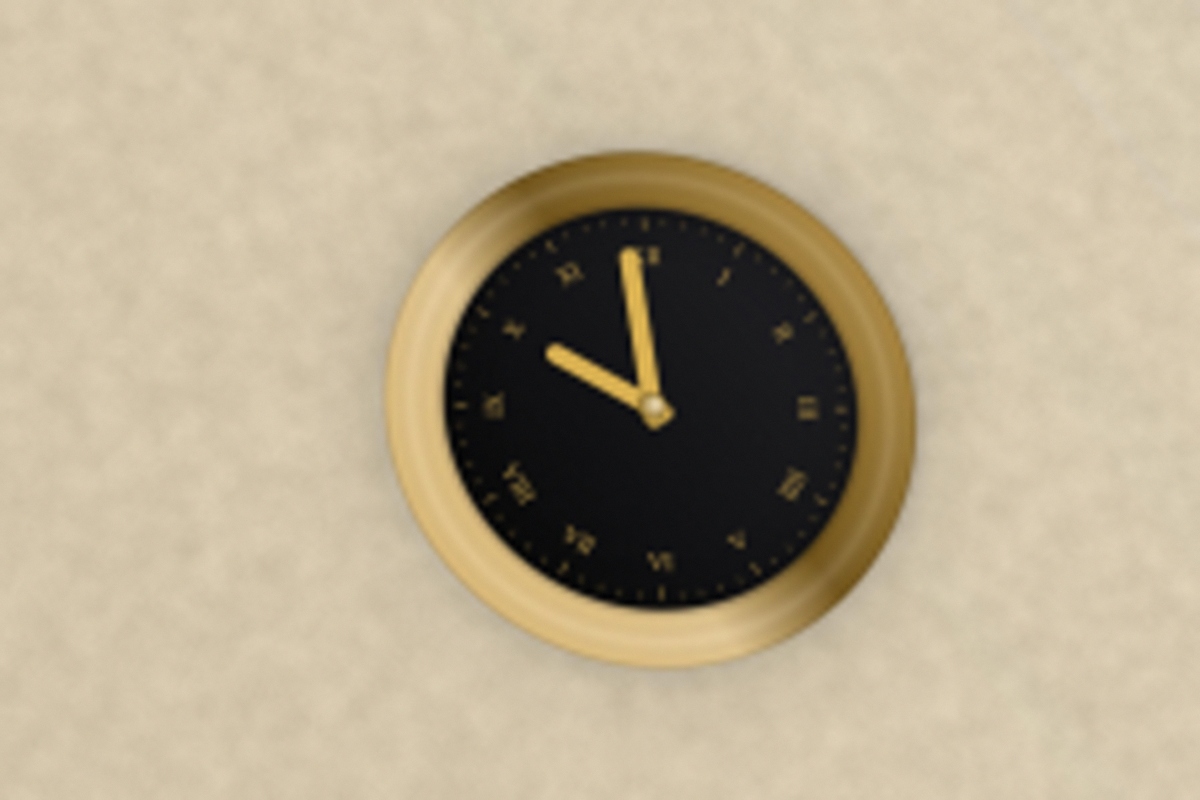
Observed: 9.59
